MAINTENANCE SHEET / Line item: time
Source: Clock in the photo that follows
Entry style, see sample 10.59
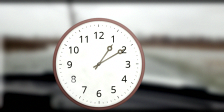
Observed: 1.10
